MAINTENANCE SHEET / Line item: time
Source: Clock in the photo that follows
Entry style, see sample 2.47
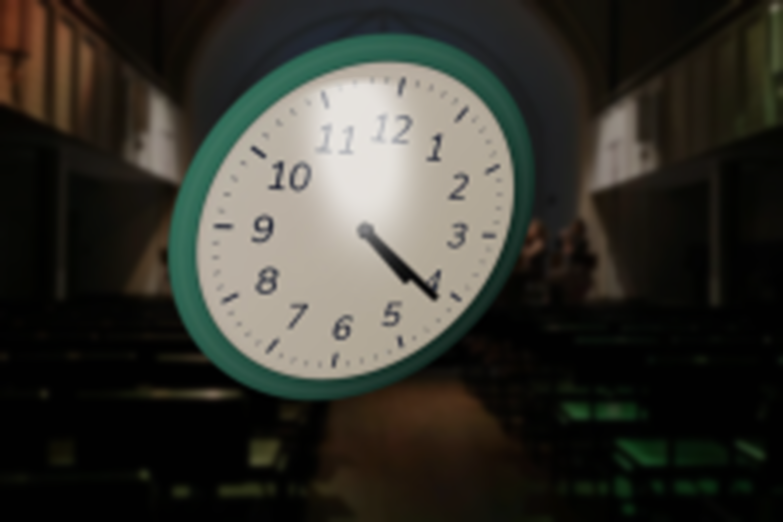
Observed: 4.21
